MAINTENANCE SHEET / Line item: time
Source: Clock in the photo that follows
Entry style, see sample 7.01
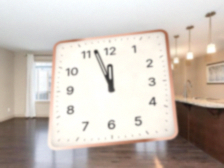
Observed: 11.57
